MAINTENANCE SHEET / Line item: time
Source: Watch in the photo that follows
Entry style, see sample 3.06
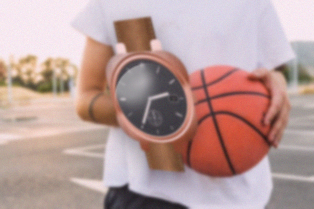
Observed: 2.35
